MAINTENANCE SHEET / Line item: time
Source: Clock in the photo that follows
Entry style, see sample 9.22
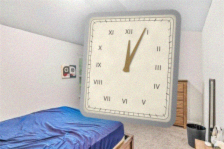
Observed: 12.04
